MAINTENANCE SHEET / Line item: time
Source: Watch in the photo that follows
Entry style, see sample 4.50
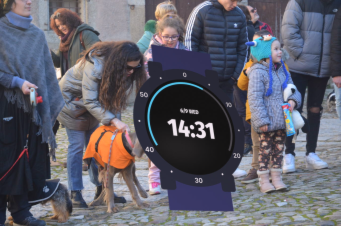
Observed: 14.31
